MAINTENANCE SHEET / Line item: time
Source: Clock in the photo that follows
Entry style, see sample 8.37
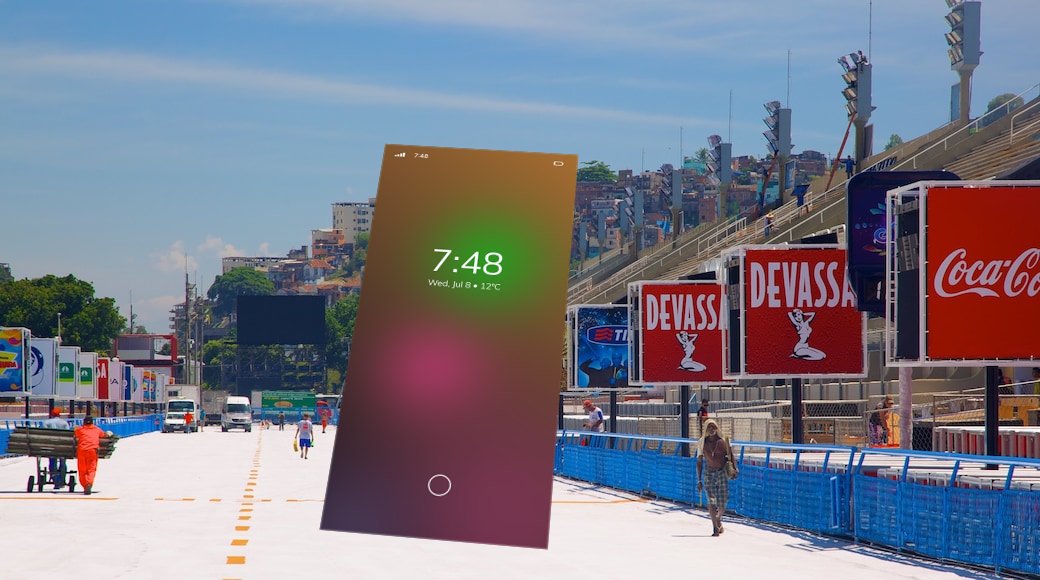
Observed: 7.48
